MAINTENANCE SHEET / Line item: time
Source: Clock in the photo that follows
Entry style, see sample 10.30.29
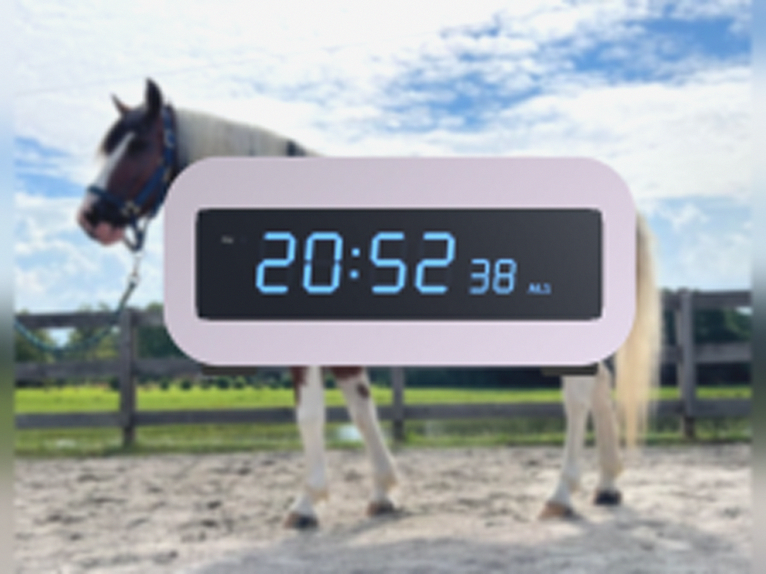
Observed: 20.52.38
